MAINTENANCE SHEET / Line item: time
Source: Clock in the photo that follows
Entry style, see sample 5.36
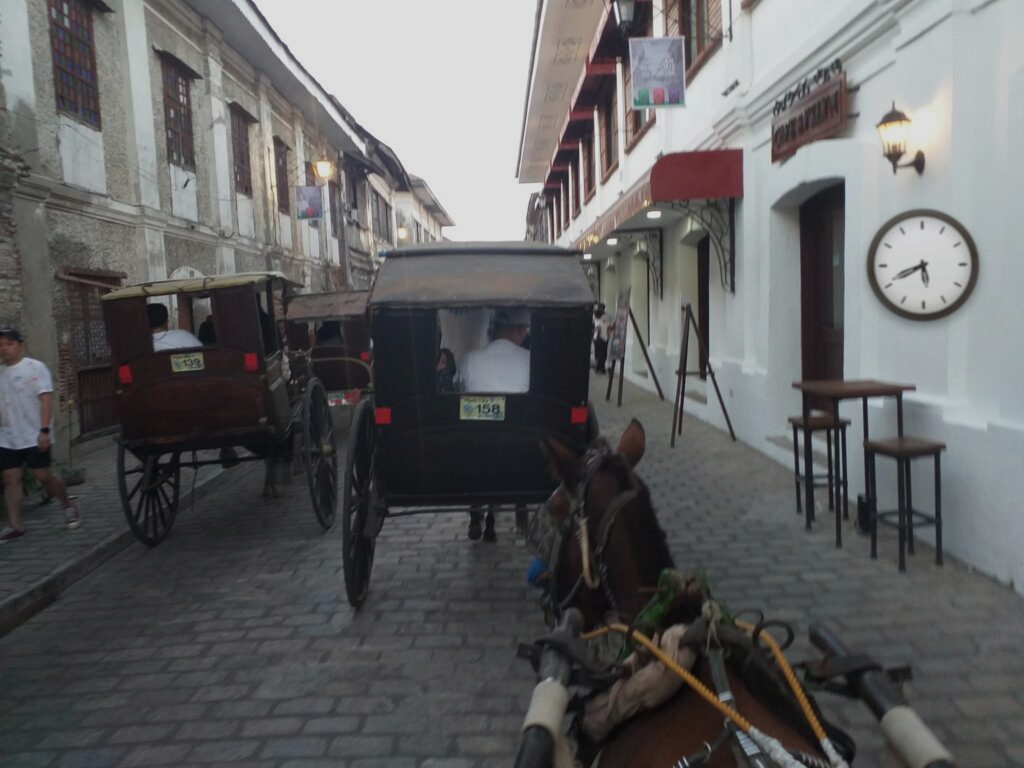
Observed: 5.41
